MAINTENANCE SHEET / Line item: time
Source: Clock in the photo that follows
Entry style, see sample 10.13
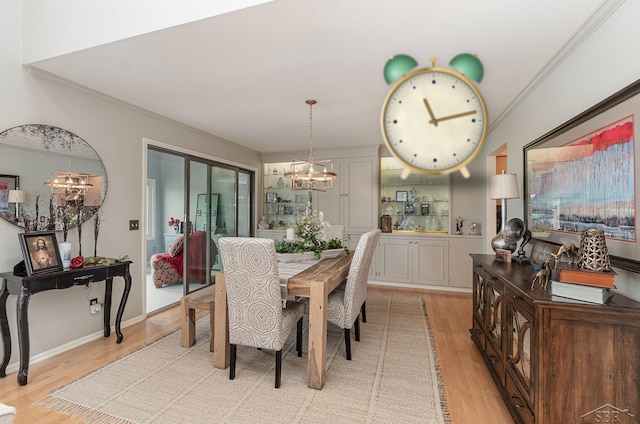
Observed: 11.13
